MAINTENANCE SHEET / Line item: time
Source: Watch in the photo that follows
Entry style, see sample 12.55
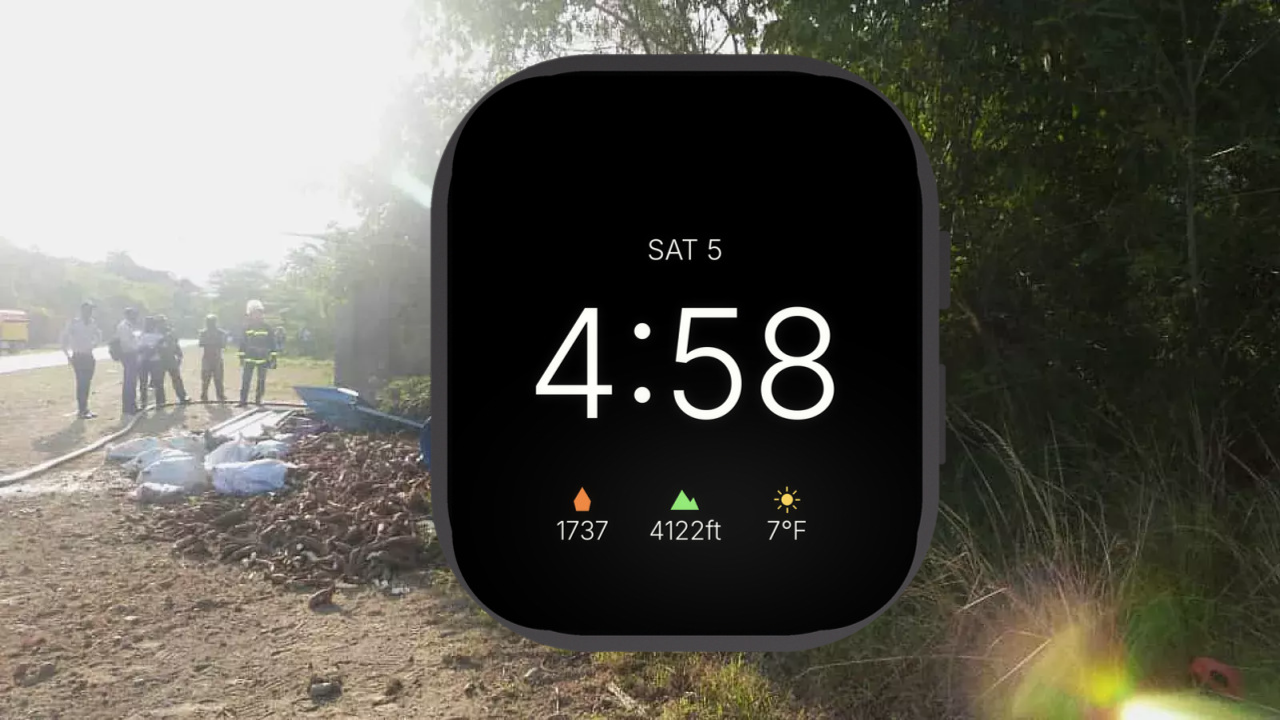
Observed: 4.58
